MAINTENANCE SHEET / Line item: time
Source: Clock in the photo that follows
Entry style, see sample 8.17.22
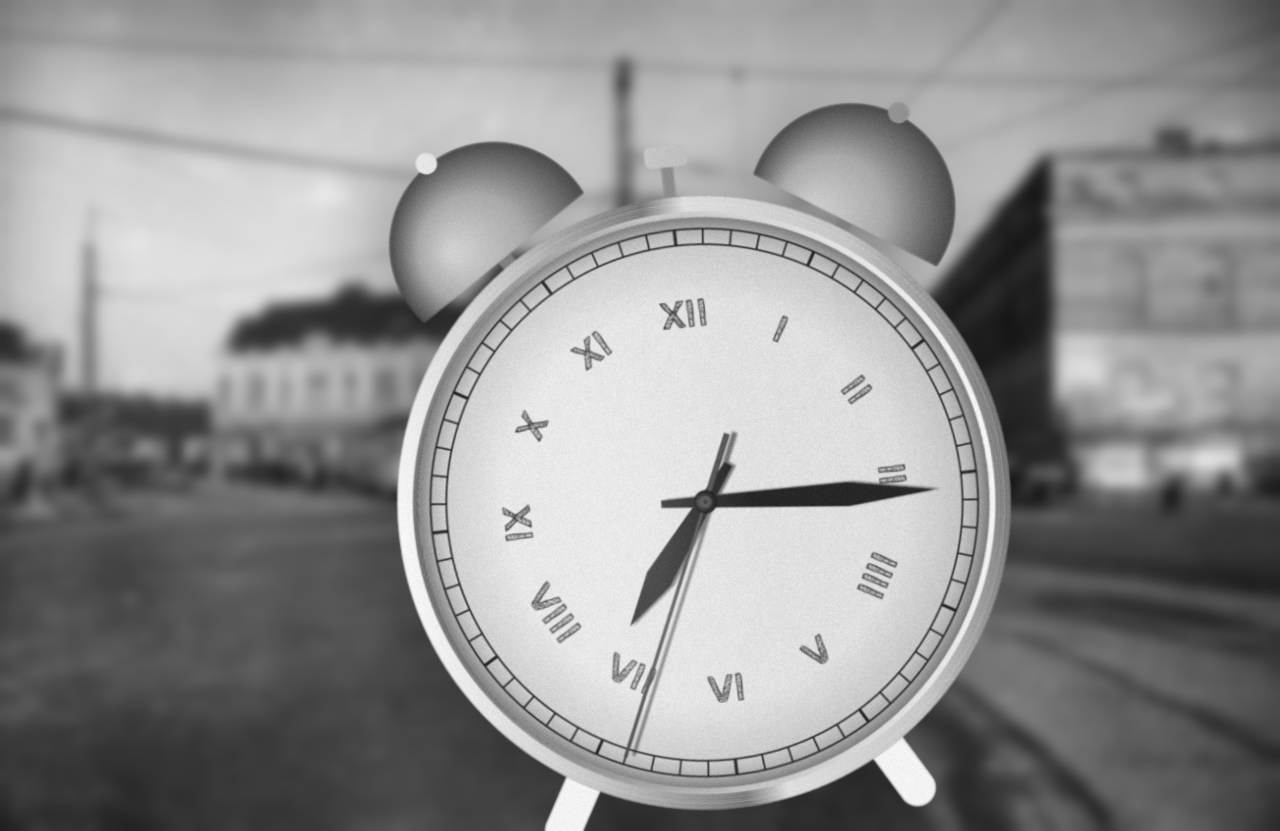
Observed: 7.15.34
